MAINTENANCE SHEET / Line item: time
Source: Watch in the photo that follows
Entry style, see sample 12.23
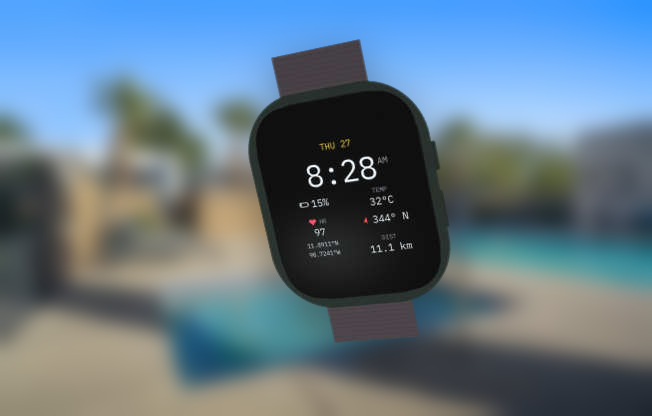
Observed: 8.28
